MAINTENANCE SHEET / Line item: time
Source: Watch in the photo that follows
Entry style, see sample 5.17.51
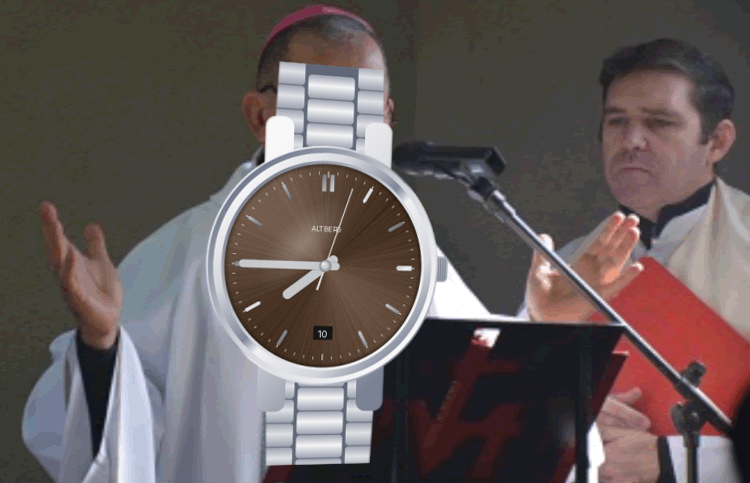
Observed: 7.45.03
